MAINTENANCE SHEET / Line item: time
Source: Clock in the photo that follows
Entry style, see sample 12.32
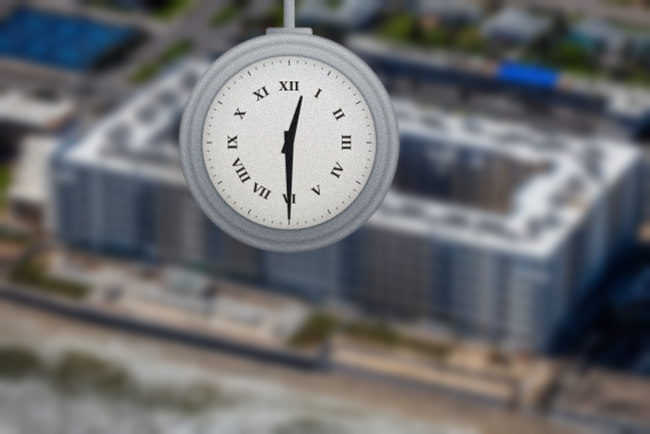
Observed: 12.30
